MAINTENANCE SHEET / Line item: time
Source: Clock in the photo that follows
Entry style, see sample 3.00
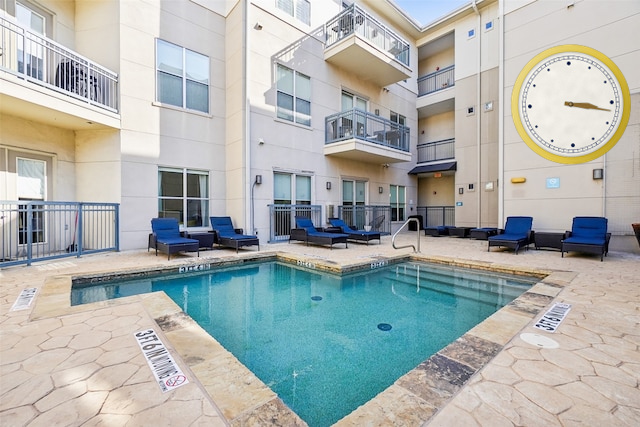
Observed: 3.17
